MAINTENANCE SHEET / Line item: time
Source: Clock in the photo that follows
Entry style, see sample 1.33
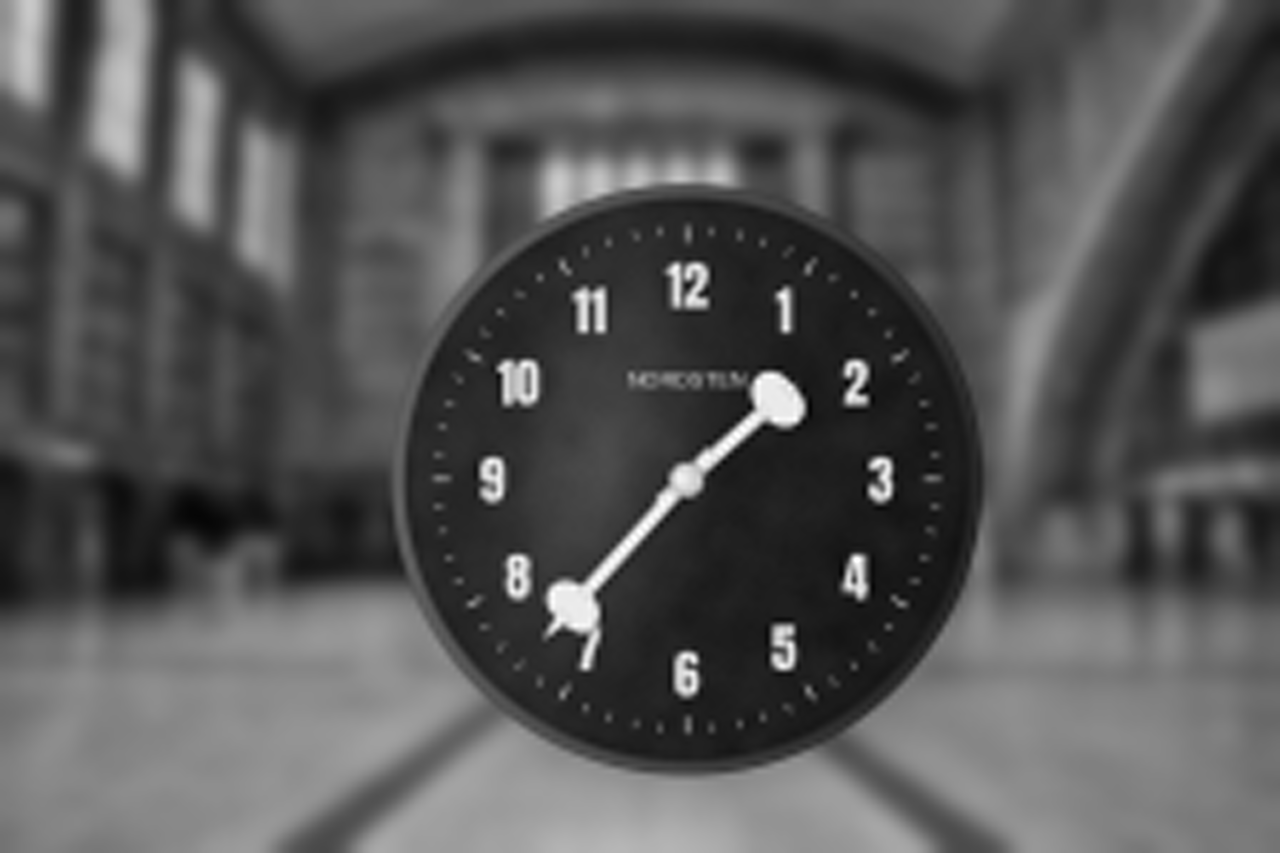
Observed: 1.37
